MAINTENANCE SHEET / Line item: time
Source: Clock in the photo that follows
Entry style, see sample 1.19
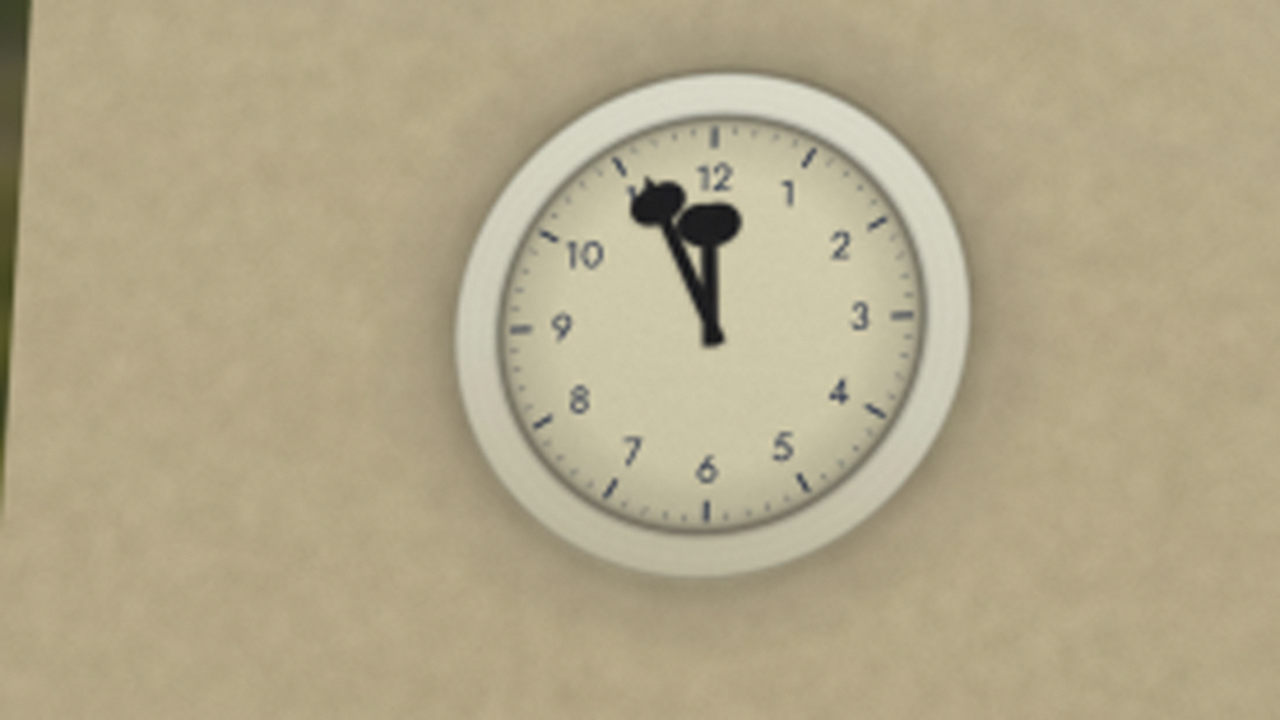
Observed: 11.56
